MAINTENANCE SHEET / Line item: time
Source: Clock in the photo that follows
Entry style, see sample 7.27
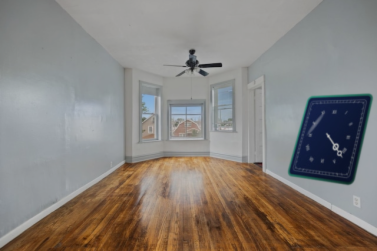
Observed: 4.22
